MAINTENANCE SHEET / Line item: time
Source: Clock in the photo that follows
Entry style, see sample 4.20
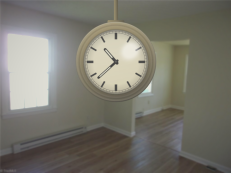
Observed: 10.38
